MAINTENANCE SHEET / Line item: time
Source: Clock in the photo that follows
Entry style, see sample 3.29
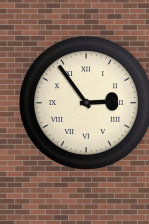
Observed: 2.54
